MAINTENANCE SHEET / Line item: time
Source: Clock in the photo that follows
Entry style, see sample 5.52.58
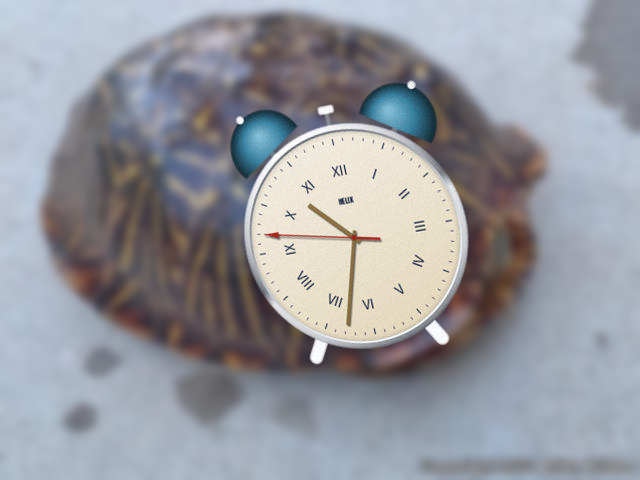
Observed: 10.32.47
